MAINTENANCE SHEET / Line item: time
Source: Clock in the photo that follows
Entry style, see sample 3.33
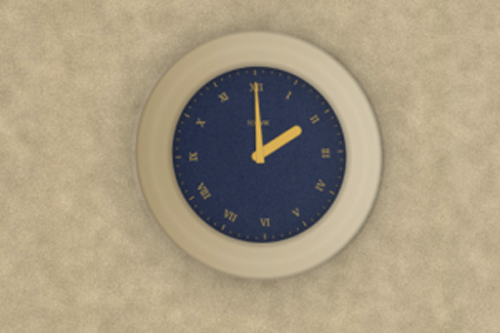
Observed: 2.00
